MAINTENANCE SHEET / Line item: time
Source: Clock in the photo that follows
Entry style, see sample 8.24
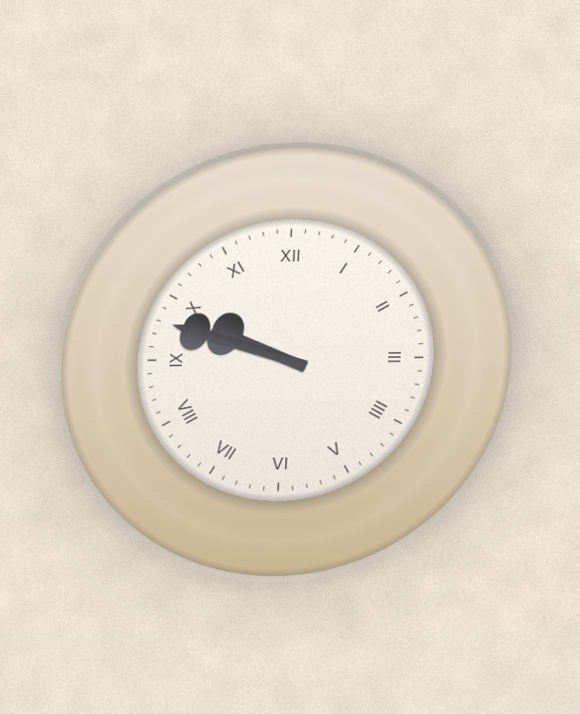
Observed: 9.48
